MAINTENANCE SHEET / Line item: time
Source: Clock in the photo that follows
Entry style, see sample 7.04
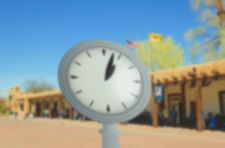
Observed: 1.03
